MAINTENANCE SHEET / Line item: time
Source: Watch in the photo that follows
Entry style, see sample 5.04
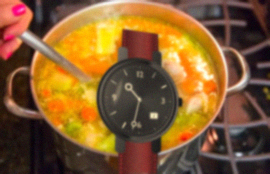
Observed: 10.32
